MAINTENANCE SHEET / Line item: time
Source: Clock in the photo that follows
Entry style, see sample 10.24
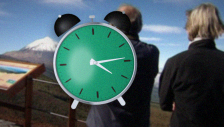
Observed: 4.14
